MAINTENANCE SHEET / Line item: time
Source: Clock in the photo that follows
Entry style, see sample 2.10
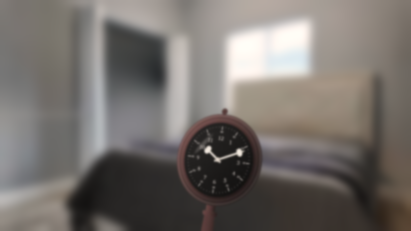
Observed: 10.11
